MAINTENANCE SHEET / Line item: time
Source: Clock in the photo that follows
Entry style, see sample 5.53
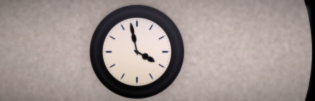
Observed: 3.58
